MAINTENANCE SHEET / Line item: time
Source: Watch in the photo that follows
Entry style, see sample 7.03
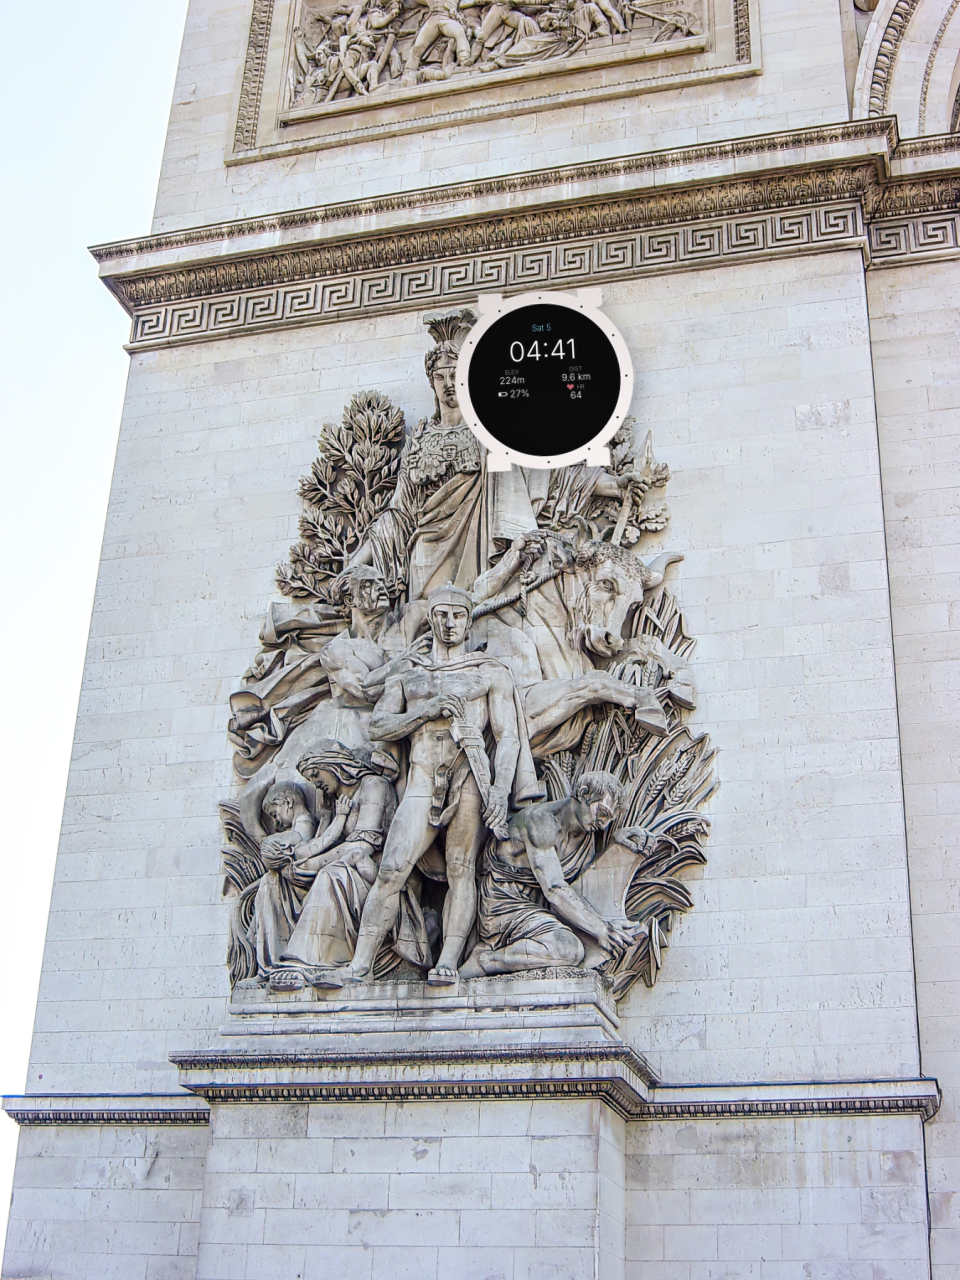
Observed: 4.41
